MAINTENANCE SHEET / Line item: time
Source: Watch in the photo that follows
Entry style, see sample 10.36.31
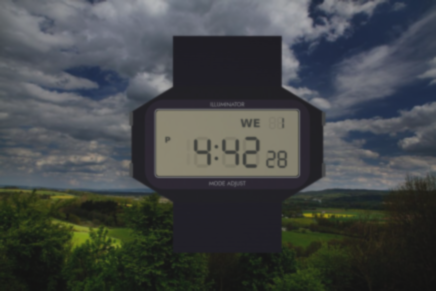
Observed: 4.42.28
